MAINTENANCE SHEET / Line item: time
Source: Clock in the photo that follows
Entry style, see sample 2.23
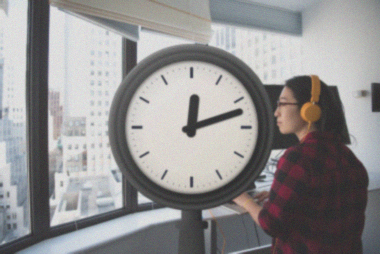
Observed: 12.12
